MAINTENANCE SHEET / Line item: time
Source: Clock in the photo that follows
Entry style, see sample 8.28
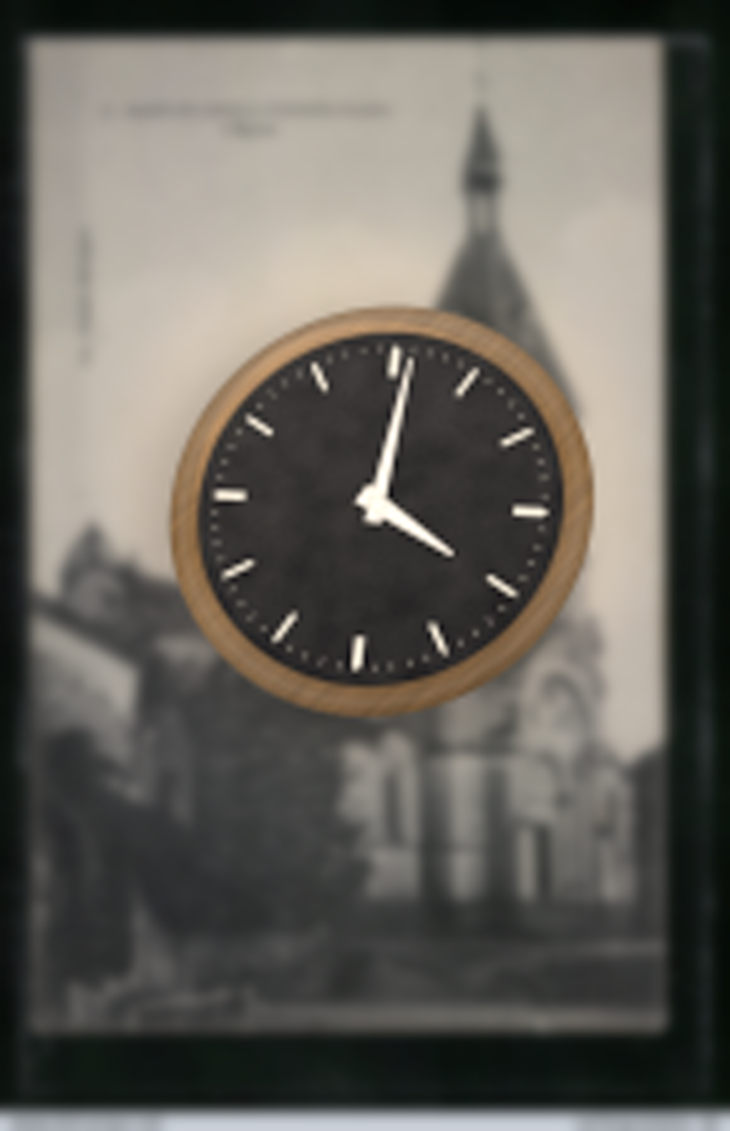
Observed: 4.01
